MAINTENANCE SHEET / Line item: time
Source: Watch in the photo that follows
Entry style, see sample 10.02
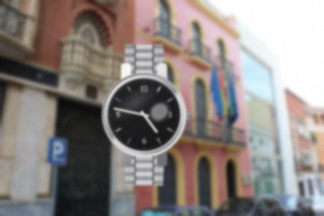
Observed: 4.47
